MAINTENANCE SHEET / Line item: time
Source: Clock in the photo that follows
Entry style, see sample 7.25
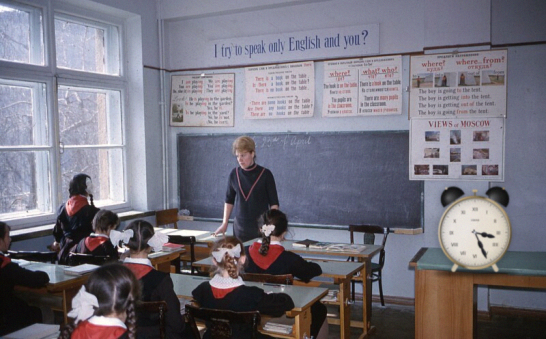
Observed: 3.26
